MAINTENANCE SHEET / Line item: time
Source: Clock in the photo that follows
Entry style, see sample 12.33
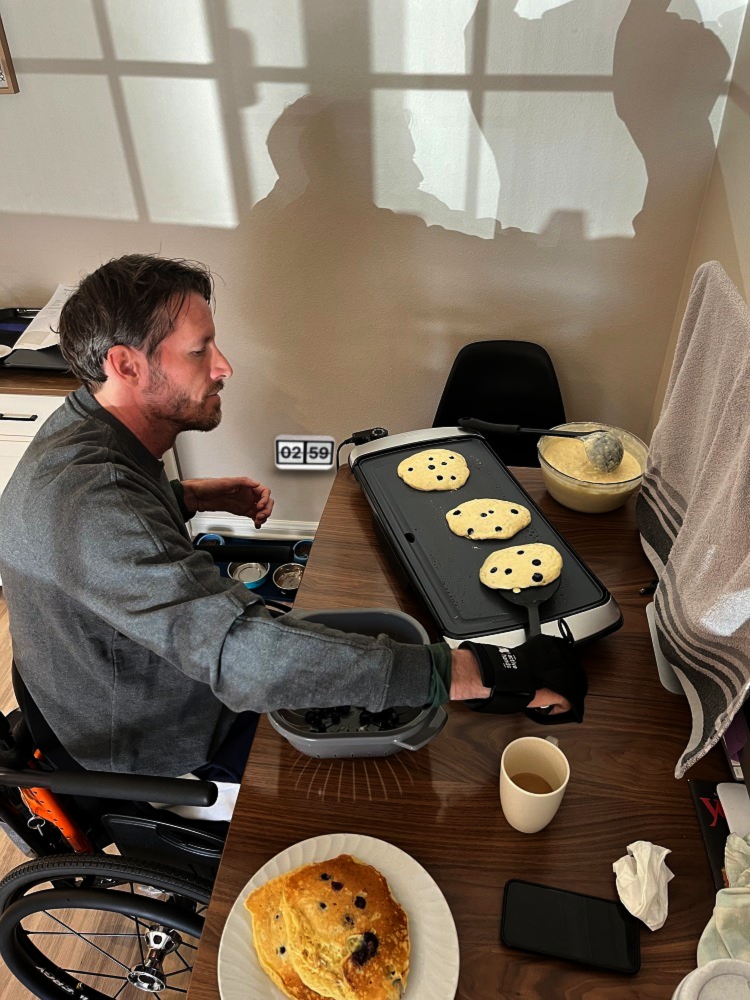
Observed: 2.59
